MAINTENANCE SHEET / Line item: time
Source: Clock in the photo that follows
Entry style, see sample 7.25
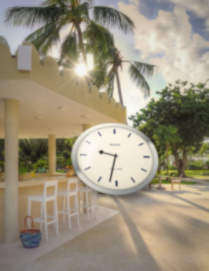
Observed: 9.32
